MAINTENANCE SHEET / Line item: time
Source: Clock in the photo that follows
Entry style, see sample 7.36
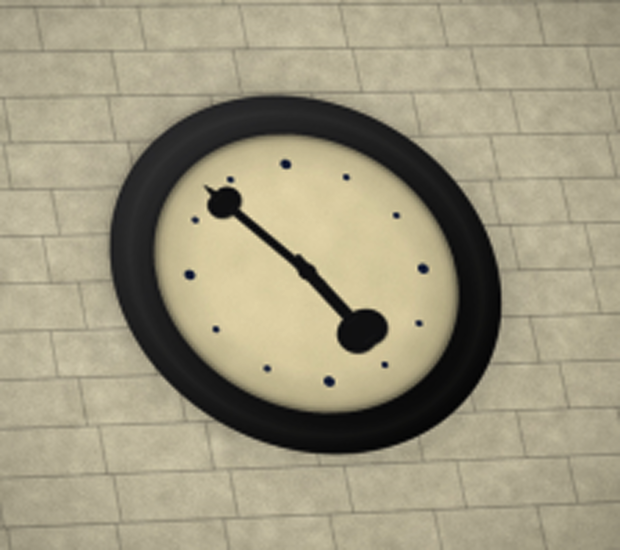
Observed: 4.53
